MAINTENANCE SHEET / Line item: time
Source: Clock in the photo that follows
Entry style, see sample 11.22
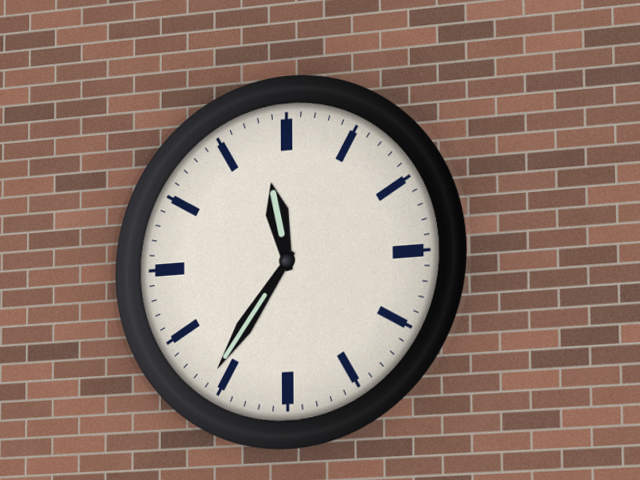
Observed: 11.36
